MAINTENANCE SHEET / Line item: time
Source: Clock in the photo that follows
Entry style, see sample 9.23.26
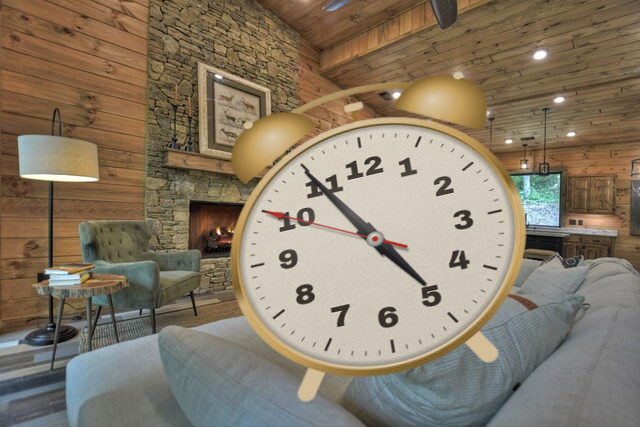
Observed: 4.54.50
